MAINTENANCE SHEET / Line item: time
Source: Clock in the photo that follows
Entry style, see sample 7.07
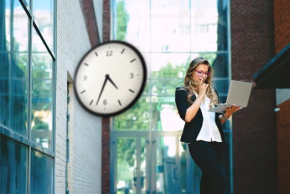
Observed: 4.33
